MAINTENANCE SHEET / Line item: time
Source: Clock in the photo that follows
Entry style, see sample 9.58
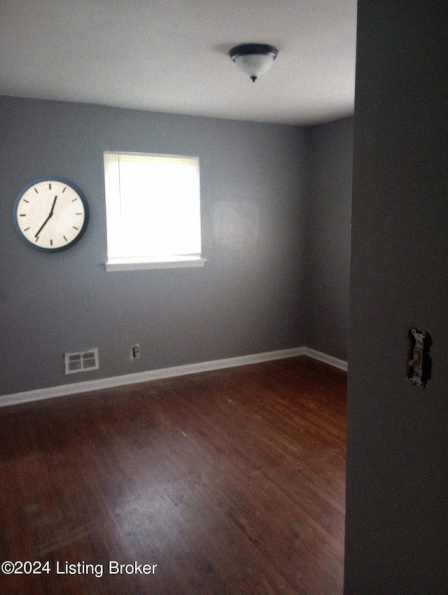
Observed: 12.36
